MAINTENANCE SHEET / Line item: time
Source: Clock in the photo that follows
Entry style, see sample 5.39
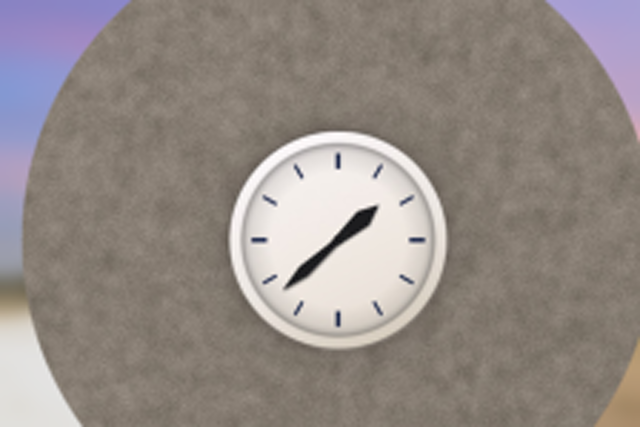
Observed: 1.38
